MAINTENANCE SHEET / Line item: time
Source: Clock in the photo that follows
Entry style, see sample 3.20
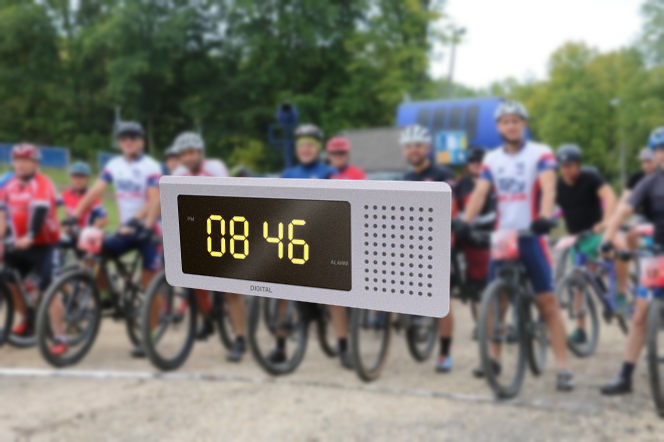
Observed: 8.46
